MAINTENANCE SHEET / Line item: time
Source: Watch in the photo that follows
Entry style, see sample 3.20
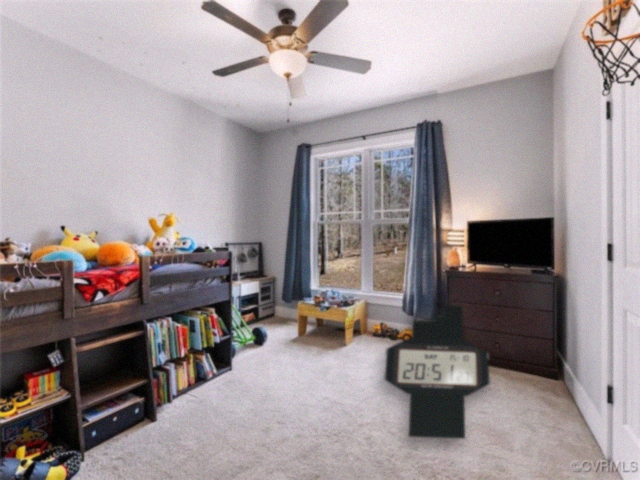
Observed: 20.51
